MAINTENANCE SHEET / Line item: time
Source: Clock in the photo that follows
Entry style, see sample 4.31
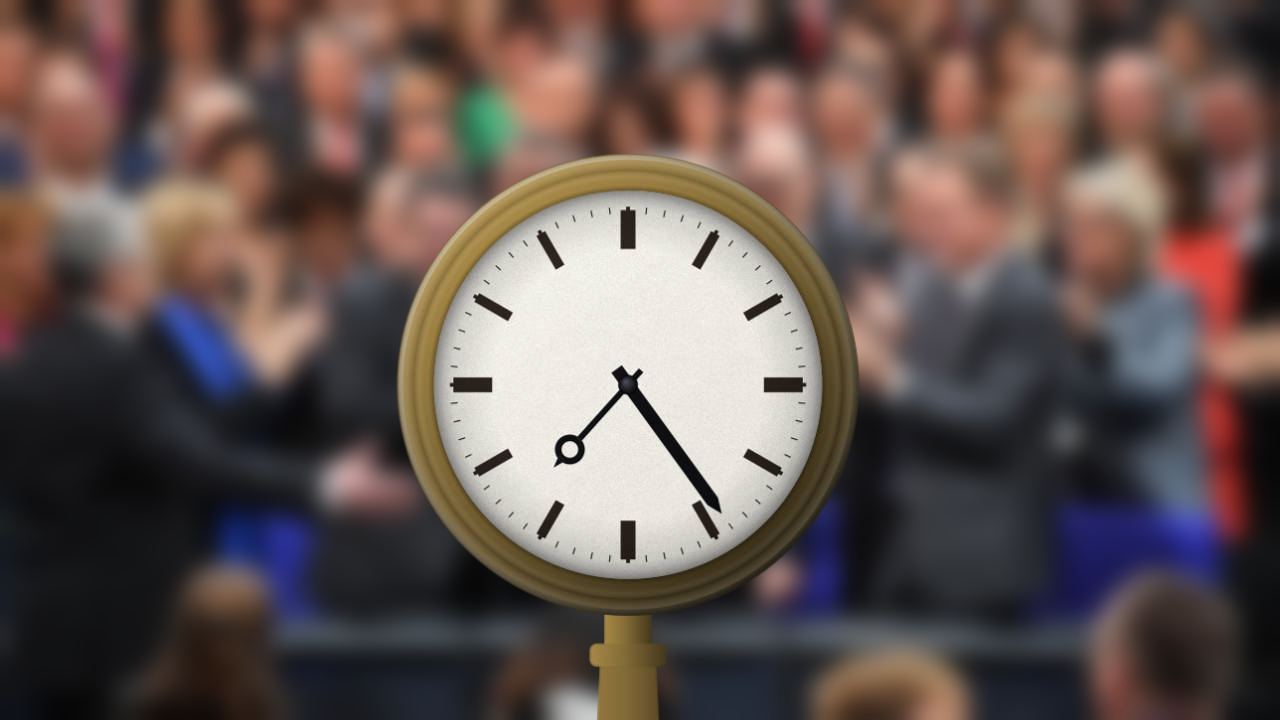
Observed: 7.24
